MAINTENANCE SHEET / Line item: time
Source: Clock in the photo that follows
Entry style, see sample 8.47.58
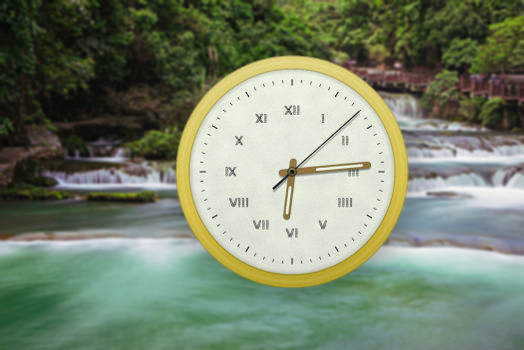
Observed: 6.14.08
